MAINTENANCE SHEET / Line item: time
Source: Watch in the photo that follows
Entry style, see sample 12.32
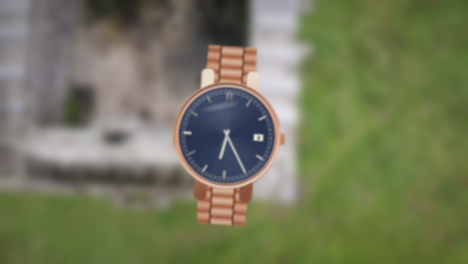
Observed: 6.25
